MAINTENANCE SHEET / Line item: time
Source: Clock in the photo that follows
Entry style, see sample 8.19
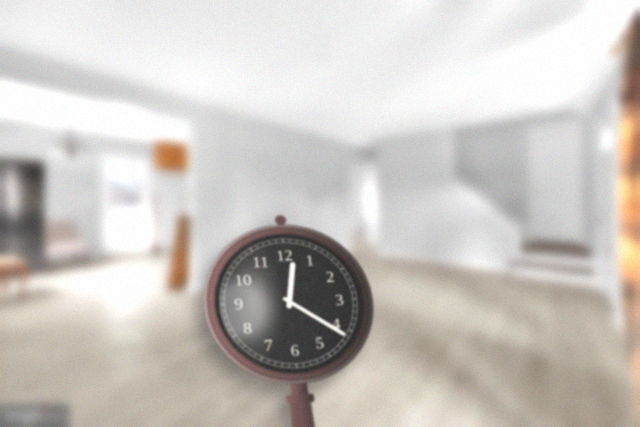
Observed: 12.21
